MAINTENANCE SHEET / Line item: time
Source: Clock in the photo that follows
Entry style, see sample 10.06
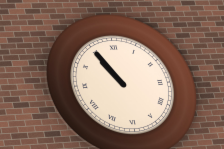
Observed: 10.55
